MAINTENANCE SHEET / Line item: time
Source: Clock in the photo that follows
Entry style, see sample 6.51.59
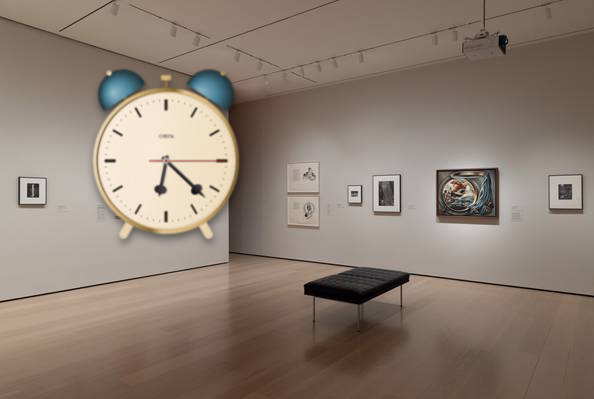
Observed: 6.22.15
